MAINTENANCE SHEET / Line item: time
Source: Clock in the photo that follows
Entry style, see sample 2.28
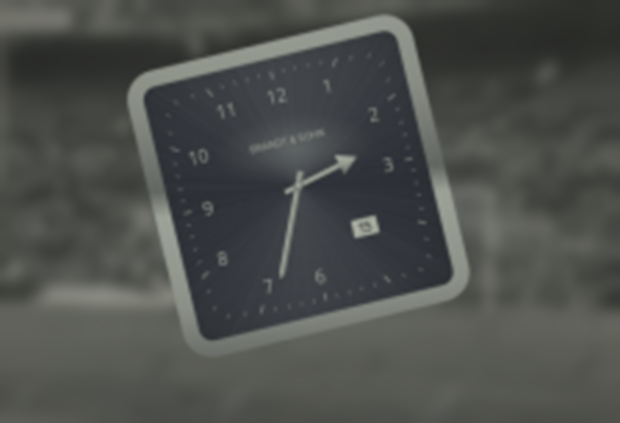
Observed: 2.34
